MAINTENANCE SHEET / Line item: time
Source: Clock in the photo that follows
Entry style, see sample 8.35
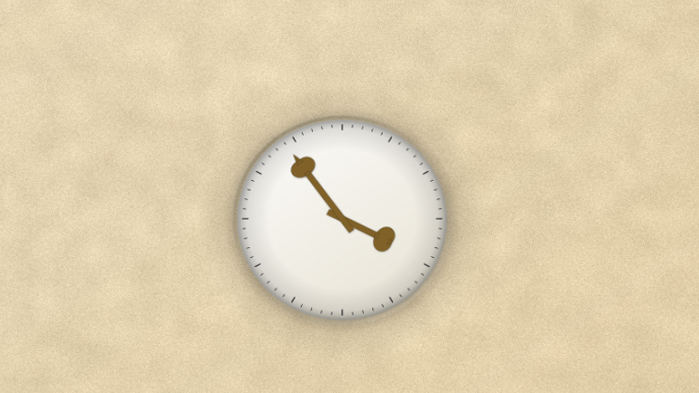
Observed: 3.54
